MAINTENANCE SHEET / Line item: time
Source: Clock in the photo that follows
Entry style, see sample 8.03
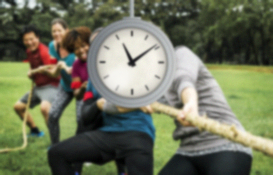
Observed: 11.09
